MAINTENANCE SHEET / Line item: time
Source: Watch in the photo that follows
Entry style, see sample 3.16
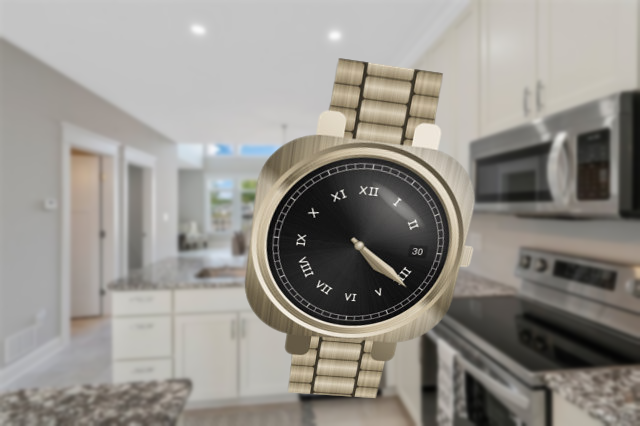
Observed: 4.21
